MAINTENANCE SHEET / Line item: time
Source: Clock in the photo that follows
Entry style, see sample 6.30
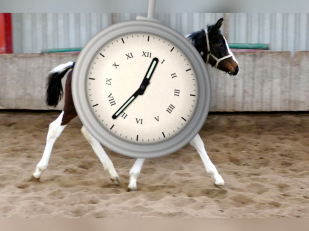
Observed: 12.36
